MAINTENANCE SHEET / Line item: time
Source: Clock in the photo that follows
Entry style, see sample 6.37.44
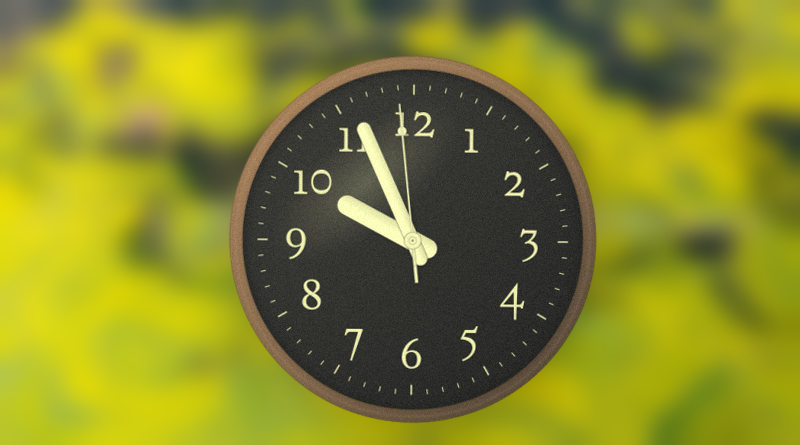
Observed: 9.55.59
